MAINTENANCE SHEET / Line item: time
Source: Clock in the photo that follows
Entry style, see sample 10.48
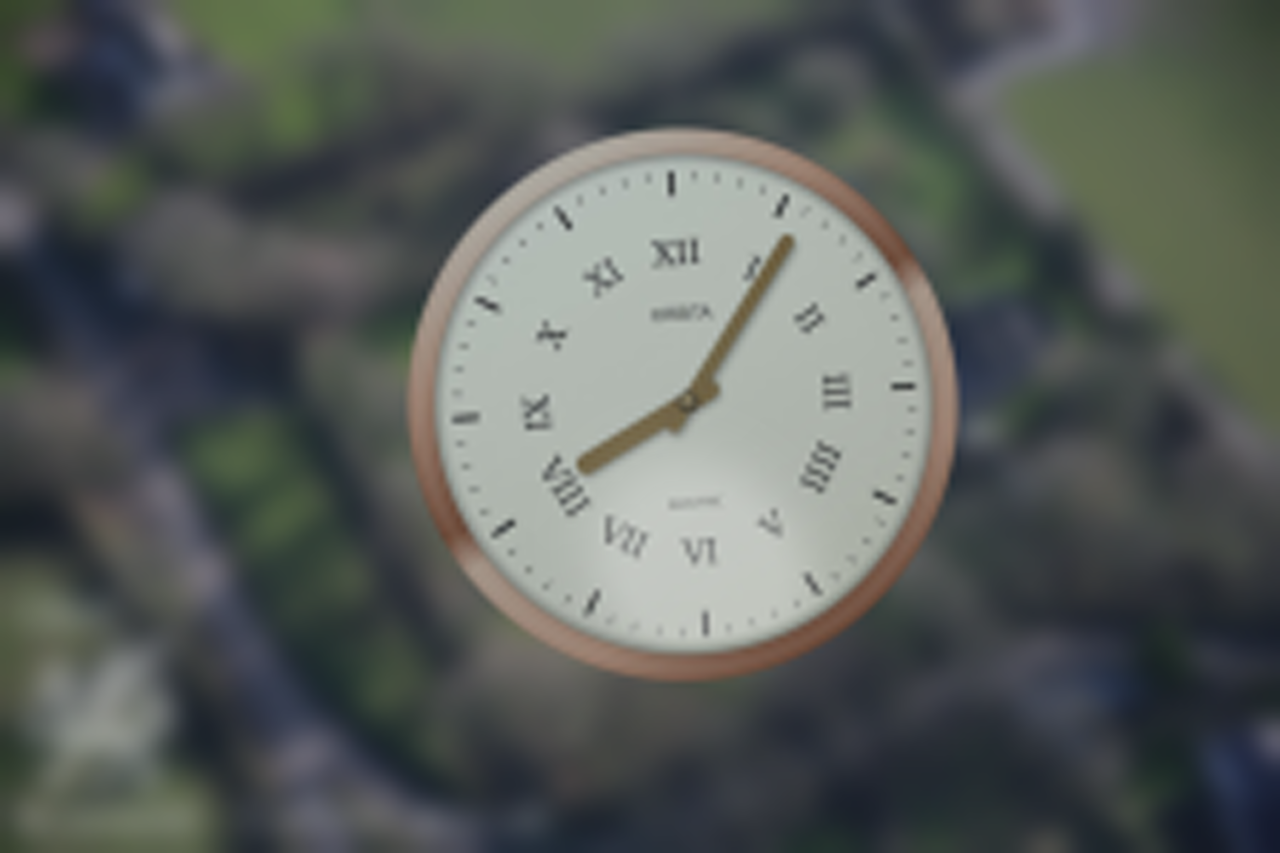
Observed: 8.06
